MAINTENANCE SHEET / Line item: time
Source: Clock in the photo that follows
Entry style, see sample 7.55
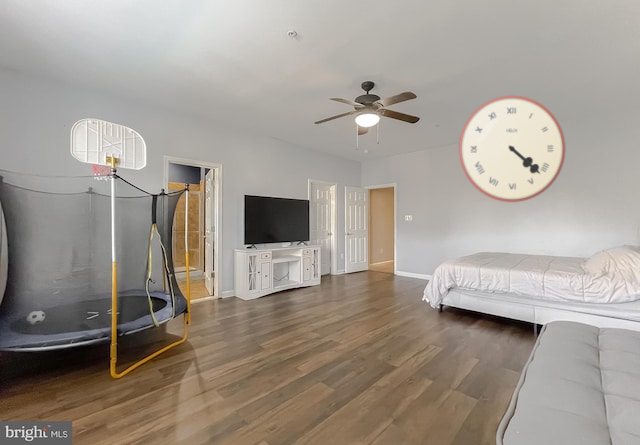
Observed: 4.22
